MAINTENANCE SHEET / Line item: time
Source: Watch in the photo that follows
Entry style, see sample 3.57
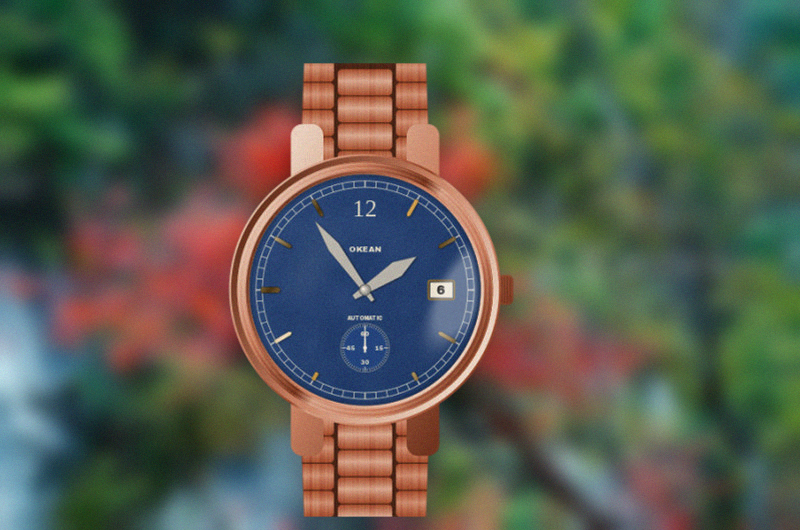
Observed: 1.54
